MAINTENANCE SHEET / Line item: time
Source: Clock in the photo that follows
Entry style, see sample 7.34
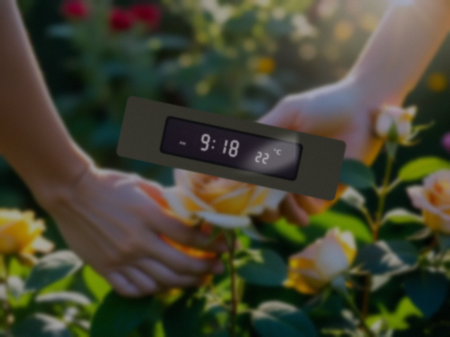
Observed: 9.18
